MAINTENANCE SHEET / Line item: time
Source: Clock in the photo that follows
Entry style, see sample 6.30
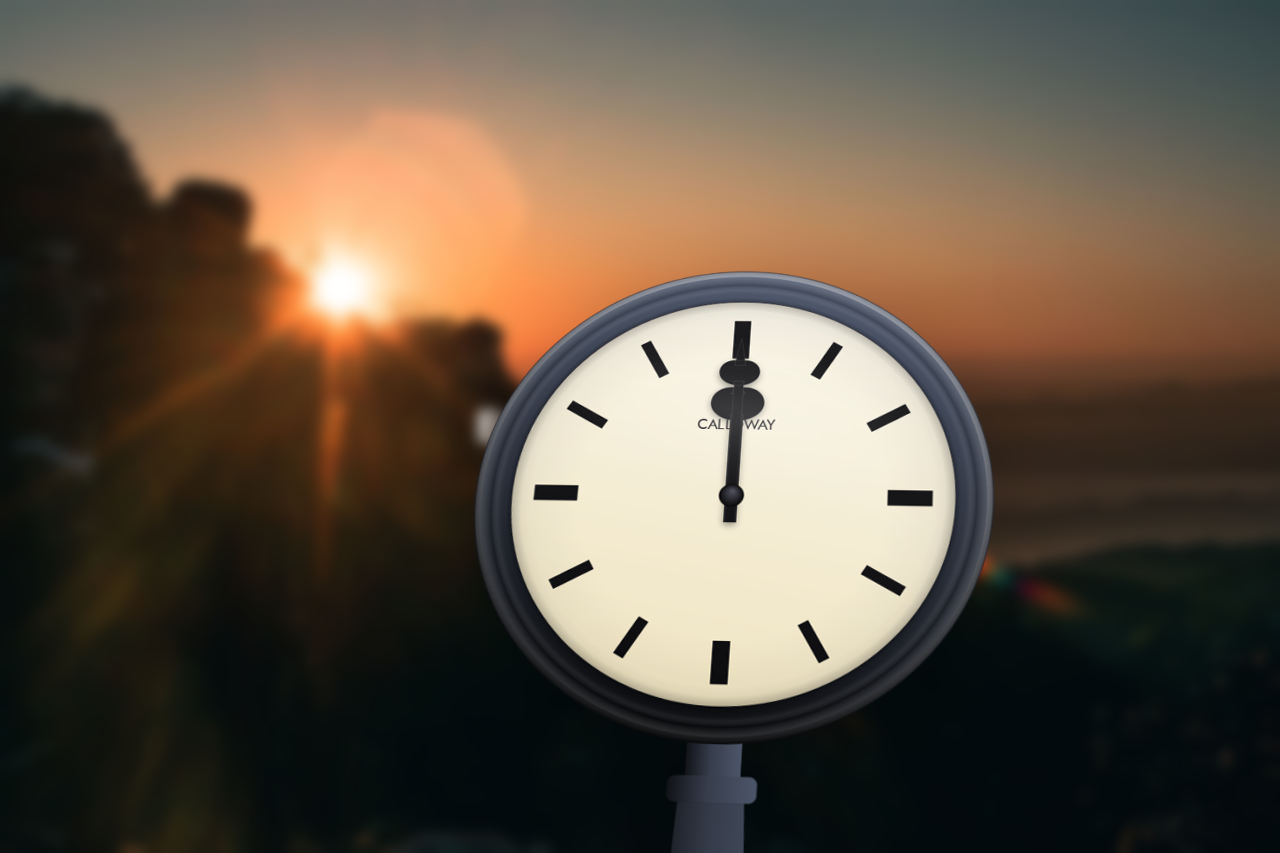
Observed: 12.00
